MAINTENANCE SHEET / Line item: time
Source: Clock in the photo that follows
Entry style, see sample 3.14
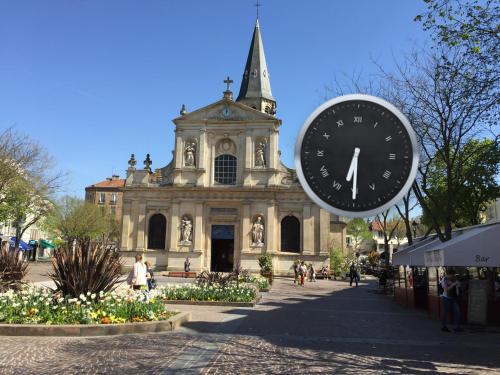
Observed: 6.30
